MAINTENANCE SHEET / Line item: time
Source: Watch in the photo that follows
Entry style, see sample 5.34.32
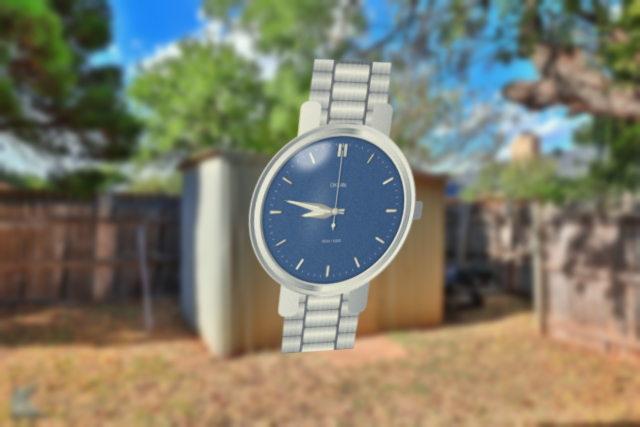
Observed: 8.47.00
